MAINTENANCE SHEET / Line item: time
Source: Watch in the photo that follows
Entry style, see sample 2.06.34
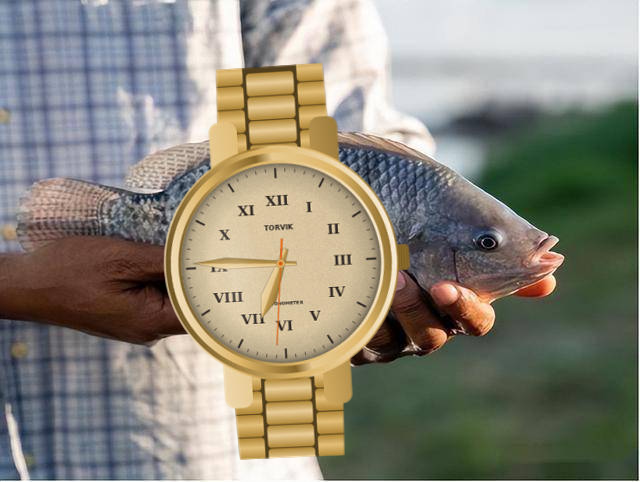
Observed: 6.45.31
